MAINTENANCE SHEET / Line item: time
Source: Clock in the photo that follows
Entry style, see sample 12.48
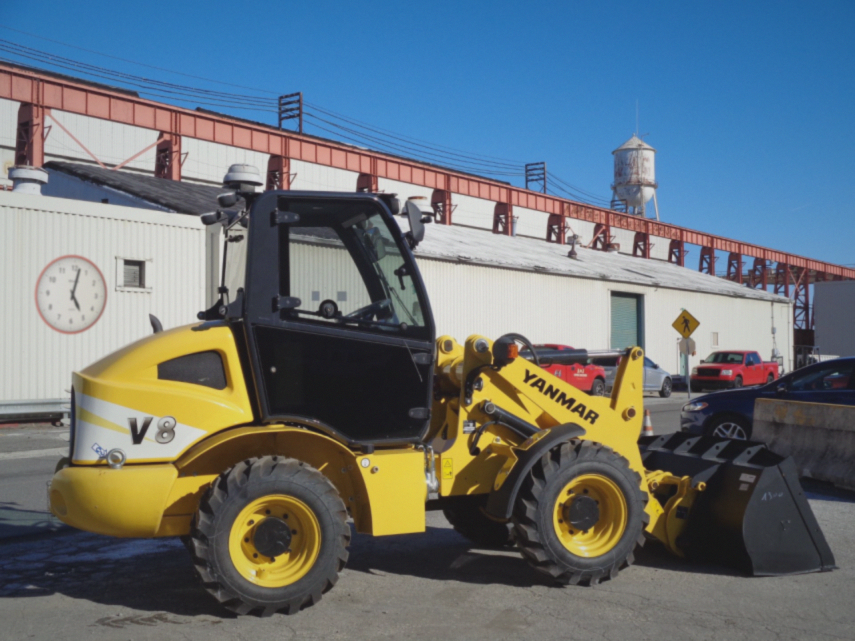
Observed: 5.02
